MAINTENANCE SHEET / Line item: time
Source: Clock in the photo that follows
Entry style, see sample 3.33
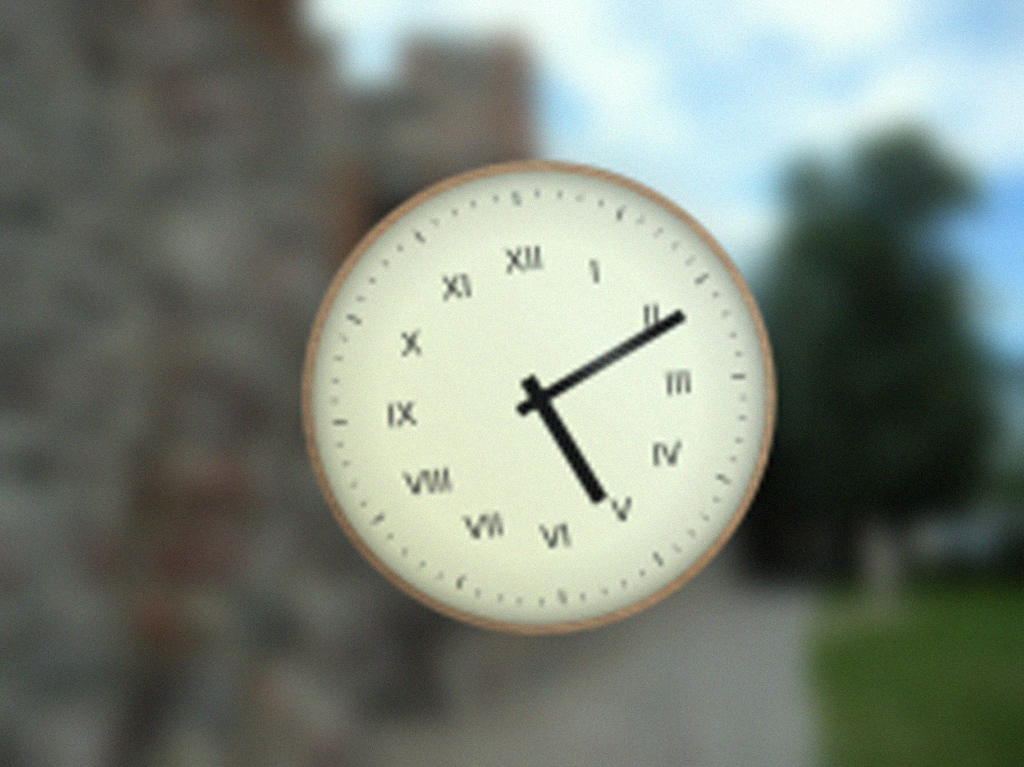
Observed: 5.11
